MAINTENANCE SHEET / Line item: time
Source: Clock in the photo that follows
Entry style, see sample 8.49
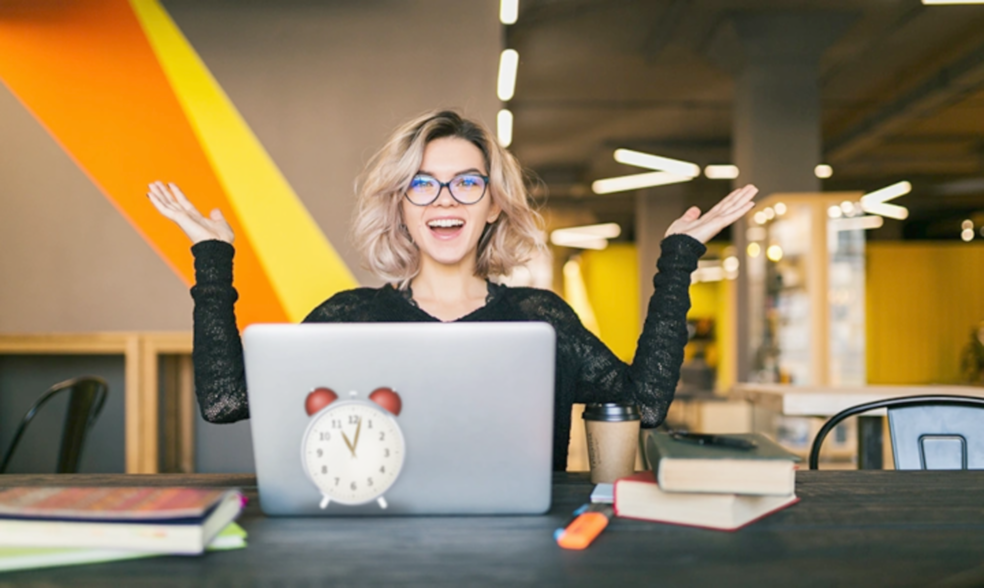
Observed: 11.02
